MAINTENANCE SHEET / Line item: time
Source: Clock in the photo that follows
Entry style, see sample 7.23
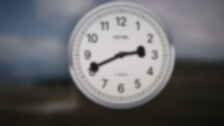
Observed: 2.41
